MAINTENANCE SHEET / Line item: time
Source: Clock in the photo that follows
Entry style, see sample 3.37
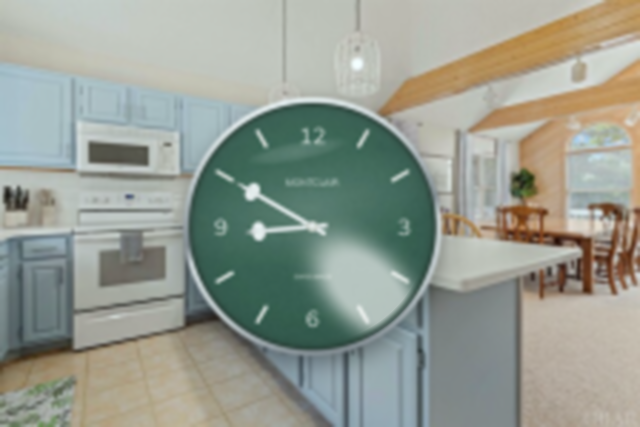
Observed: 8.50
